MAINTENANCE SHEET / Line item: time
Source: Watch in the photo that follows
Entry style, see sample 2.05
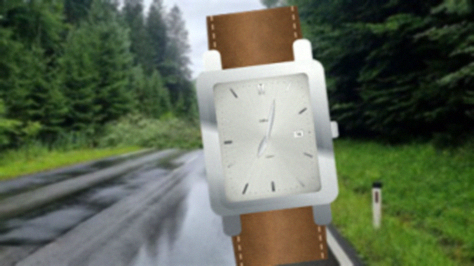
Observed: 7.03
